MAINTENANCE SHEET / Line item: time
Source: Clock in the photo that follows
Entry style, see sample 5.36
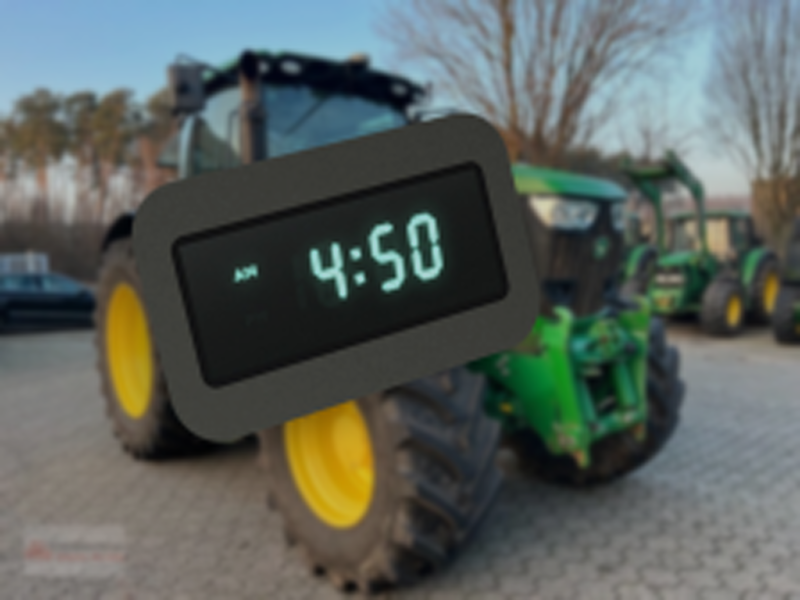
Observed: 4.50
